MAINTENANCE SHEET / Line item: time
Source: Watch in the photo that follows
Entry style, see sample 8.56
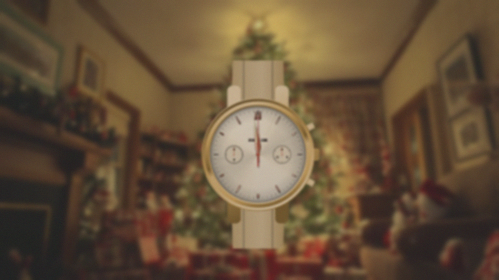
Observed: 11.59
